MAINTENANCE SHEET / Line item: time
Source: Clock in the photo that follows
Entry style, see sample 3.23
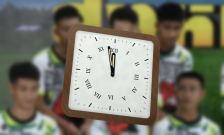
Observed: 11.58
